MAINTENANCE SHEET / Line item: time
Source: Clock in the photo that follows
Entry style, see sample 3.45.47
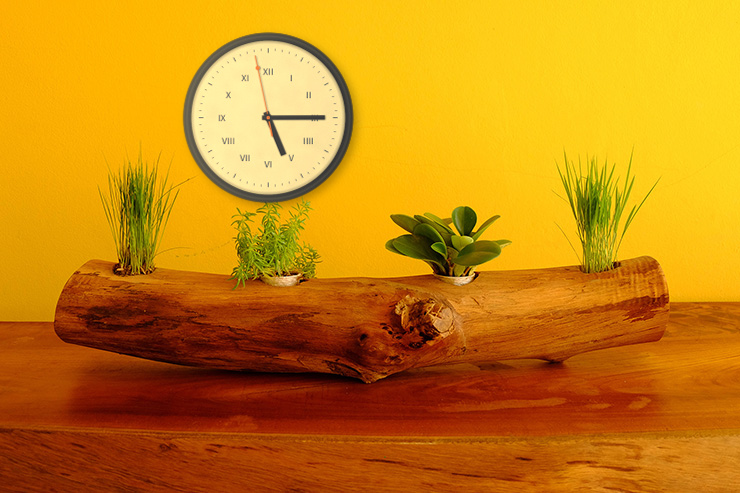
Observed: 5.14.58
